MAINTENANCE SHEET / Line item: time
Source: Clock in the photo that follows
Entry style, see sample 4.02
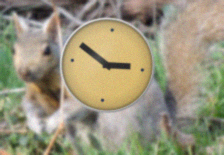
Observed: 2.50
